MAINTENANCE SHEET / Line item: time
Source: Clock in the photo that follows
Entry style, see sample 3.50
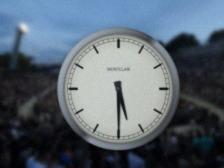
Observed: 5.30
